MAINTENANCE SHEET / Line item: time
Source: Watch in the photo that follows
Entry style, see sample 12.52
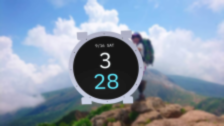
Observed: 3.28
